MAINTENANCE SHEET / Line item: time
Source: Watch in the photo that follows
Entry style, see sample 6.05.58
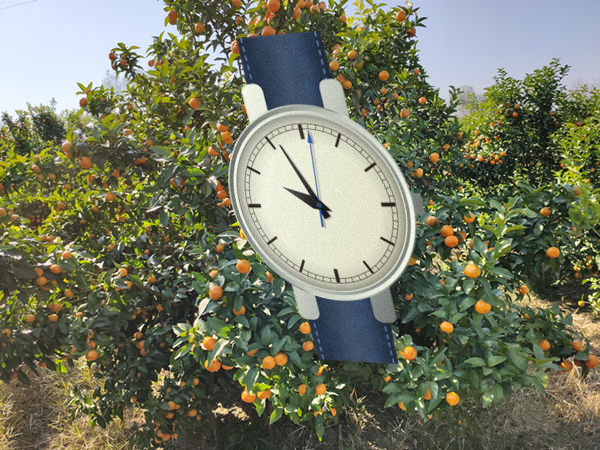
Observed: 9.56.01
